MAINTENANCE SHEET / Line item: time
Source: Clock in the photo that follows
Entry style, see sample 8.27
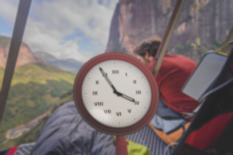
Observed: 3.55
